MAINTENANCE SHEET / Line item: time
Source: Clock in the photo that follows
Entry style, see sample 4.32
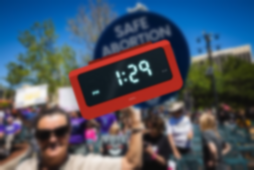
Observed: 1.29
